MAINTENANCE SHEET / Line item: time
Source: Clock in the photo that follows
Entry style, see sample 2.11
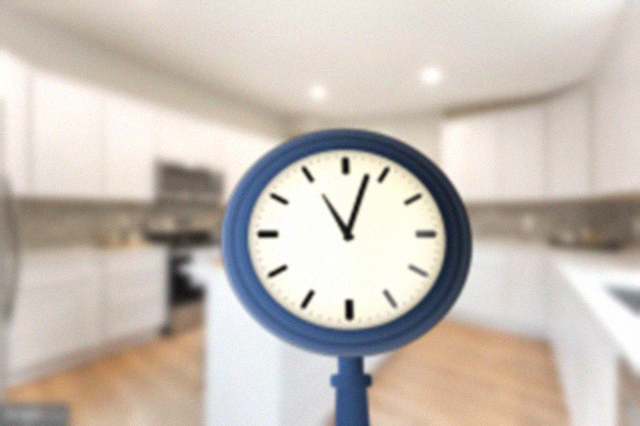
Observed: 11.03
